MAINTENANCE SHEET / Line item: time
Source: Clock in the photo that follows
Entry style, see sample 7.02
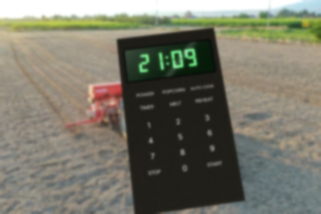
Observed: 21.09
